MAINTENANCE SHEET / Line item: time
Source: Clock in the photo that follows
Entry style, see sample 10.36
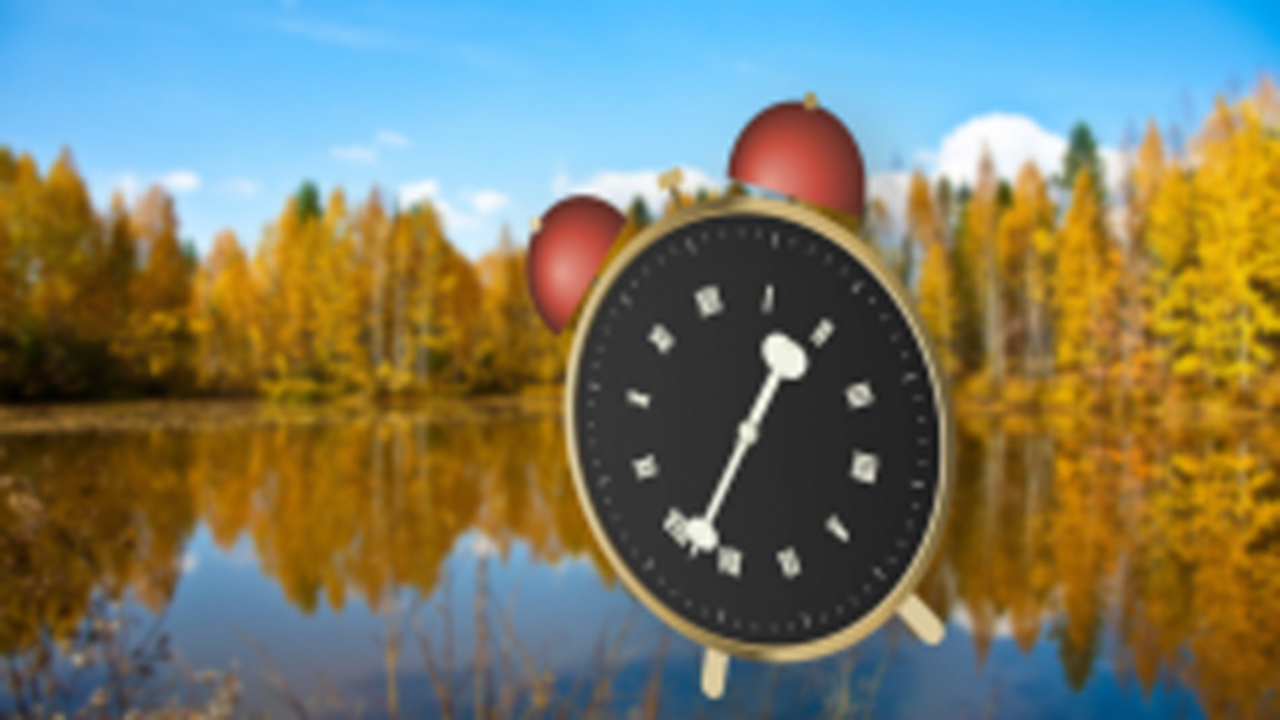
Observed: 1.38
